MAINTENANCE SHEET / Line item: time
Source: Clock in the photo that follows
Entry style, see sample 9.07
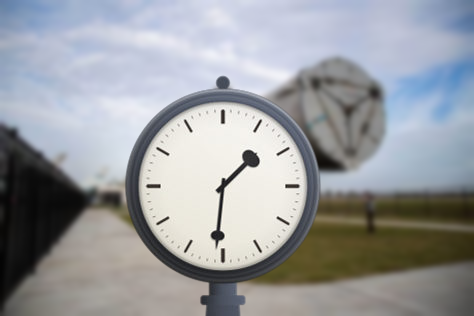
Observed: 1.31
